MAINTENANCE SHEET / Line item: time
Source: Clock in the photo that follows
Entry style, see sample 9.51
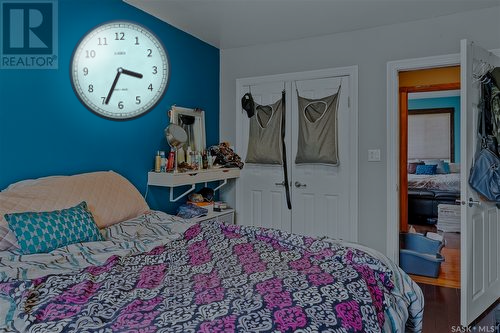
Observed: 3.34
